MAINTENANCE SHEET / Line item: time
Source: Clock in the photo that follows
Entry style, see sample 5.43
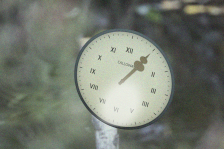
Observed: 1.05
